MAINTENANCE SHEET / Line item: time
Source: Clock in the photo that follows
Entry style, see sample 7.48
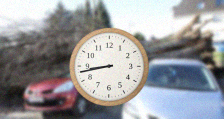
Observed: 8.43
